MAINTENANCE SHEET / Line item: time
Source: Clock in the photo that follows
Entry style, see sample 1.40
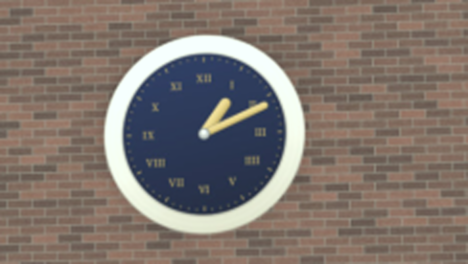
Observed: 1.11
